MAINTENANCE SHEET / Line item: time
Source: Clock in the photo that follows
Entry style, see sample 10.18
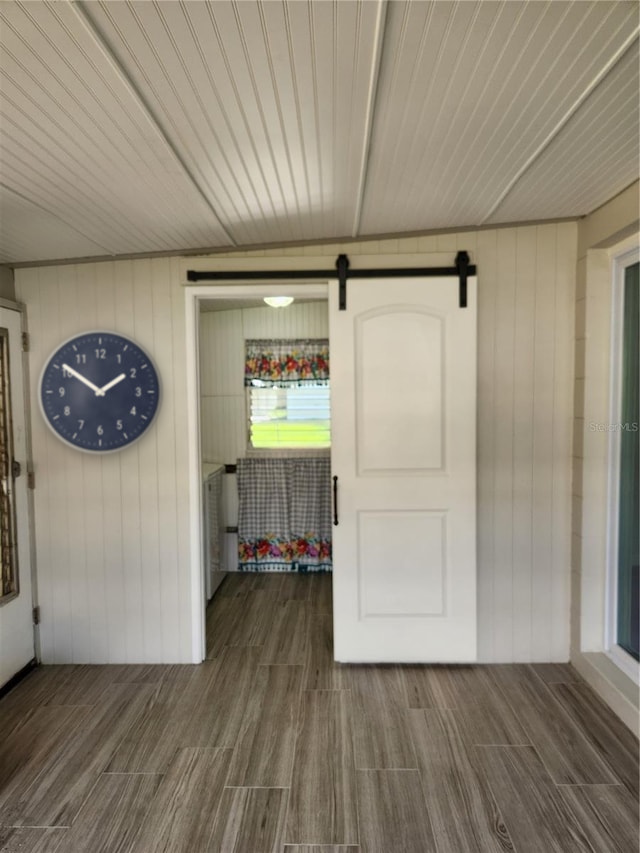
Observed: 1.51
